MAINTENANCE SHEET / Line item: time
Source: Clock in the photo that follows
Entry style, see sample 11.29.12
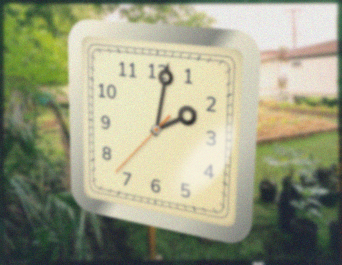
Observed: 2.01.37
